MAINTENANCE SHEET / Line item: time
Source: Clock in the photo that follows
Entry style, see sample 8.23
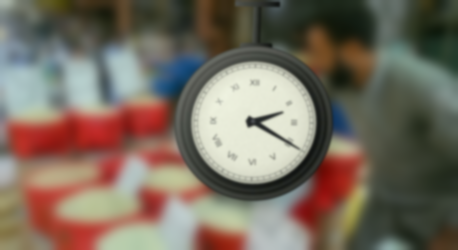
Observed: 2.20
